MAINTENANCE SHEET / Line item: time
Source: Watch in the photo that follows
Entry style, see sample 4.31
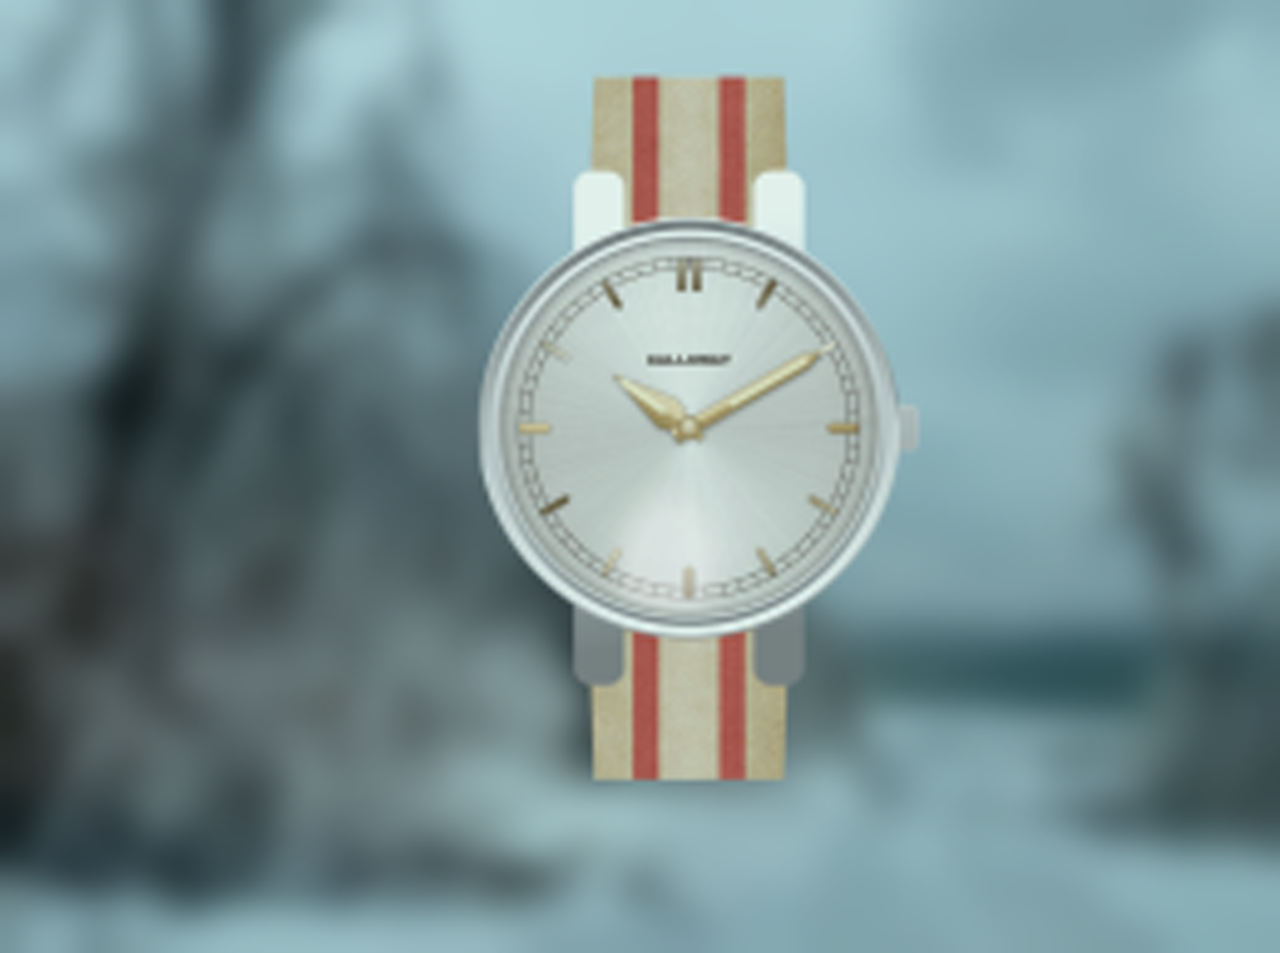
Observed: 10.10
